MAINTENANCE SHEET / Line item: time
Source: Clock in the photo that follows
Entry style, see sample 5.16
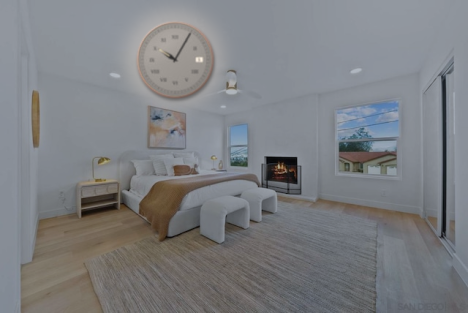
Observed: 10.05
